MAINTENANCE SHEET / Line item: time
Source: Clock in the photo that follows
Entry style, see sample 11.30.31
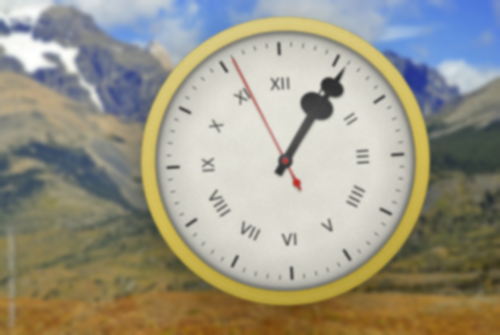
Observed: 1.05.56
